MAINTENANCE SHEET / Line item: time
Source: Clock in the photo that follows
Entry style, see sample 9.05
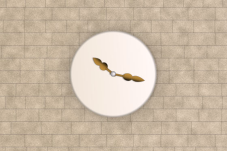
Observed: 10.17
